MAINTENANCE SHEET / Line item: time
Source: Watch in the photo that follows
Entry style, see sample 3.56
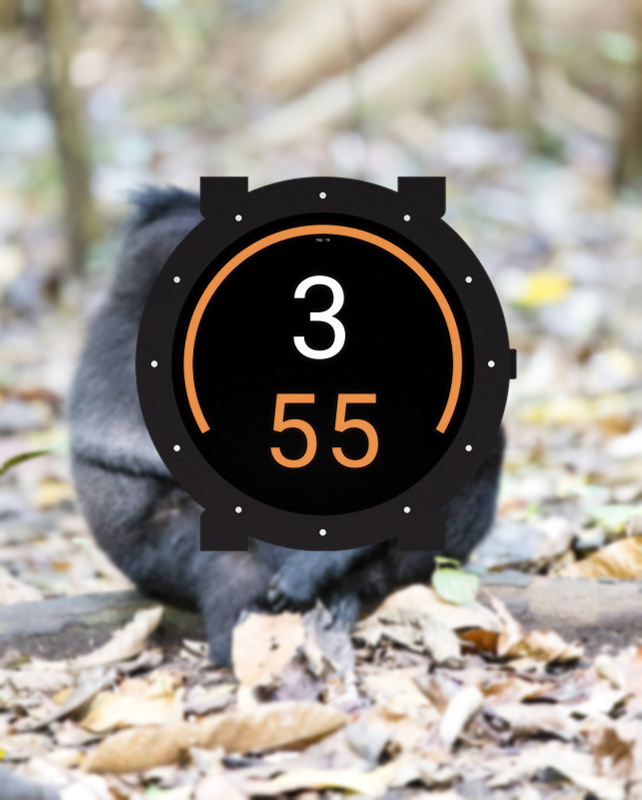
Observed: 3.55
